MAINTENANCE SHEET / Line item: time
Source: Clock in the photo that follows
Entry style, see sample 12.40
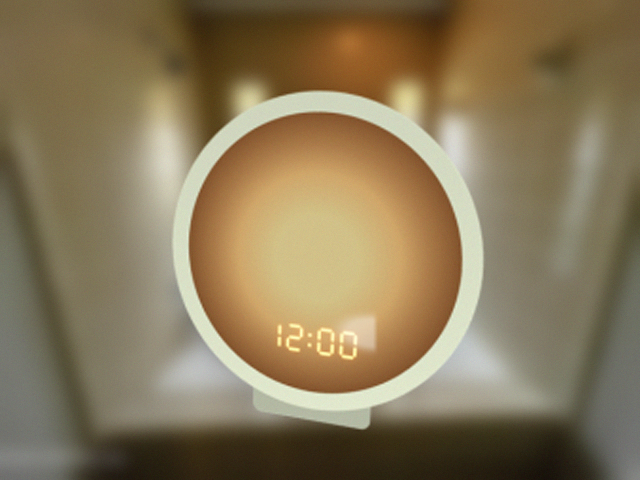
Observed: 12.00
